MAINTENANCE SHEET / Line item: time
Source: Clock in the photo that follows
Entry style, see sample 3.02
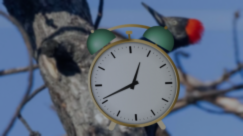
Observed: 12.41
